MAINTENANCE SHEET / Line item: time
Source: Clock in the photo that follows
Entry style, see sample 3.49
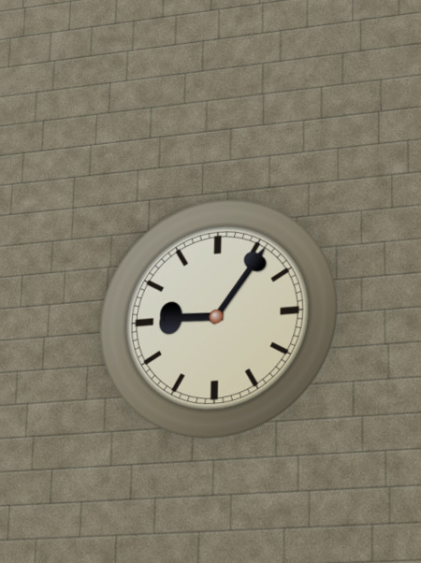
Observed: 9.06
